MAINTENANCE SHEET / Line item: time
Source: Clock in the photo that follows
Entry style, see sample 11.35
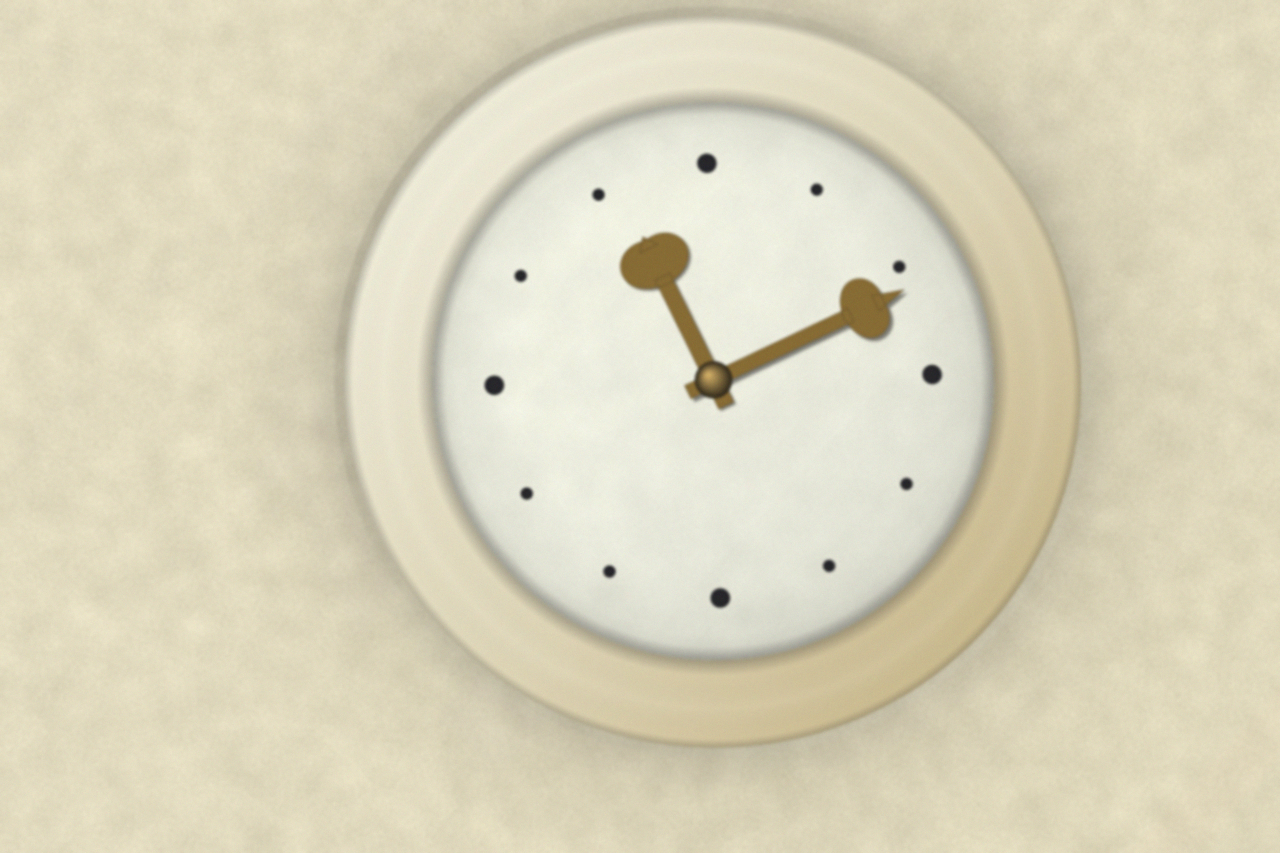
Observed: 11.11
